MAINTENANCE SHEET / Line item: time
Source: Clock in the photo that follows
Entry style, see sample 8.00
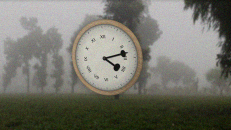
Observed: 4.13
